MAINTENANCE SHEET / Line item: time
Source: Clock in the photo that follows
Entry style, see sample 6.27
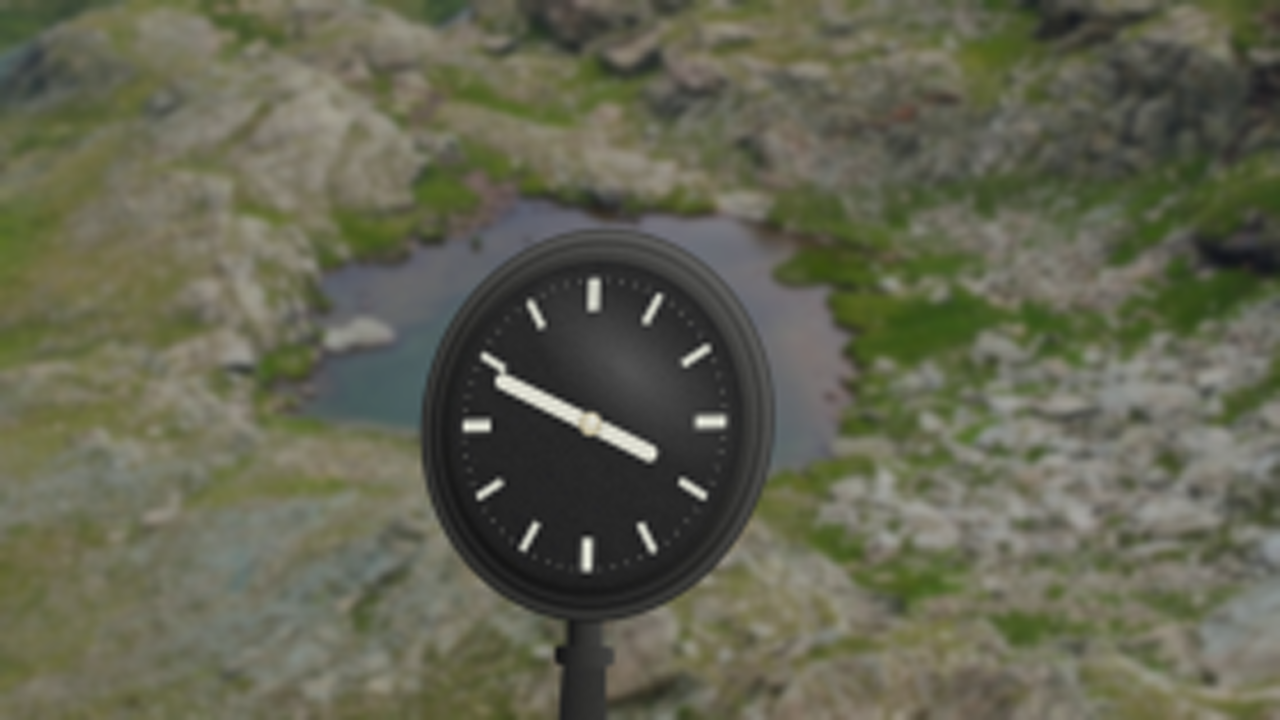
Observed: 3.49
